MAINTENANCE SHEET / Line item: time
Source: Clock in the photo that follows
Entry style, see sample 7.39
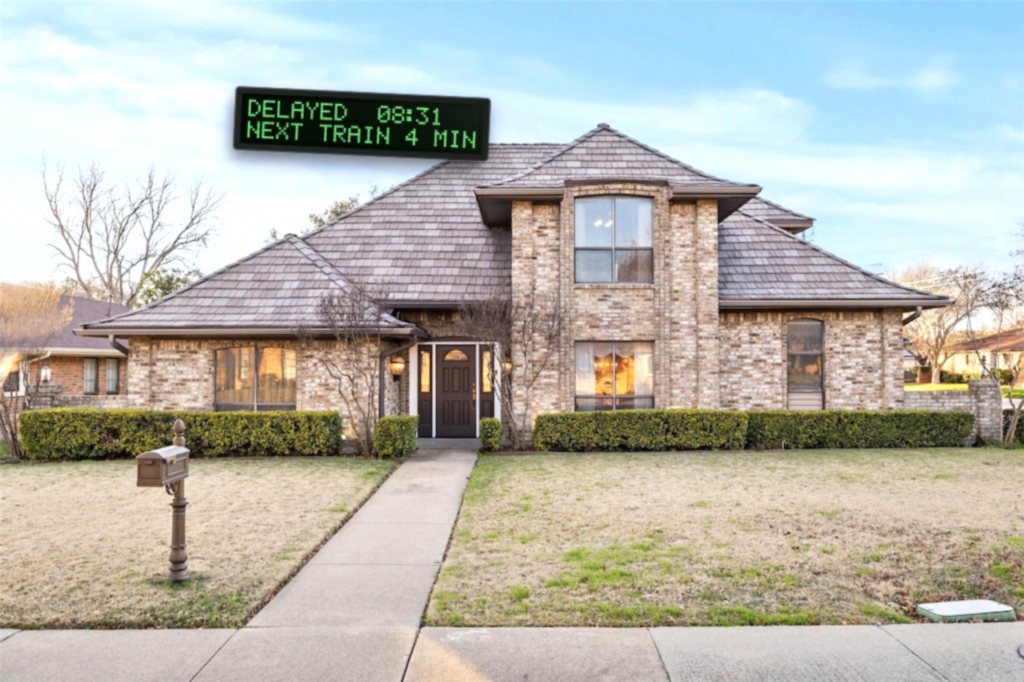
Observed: 8.31
